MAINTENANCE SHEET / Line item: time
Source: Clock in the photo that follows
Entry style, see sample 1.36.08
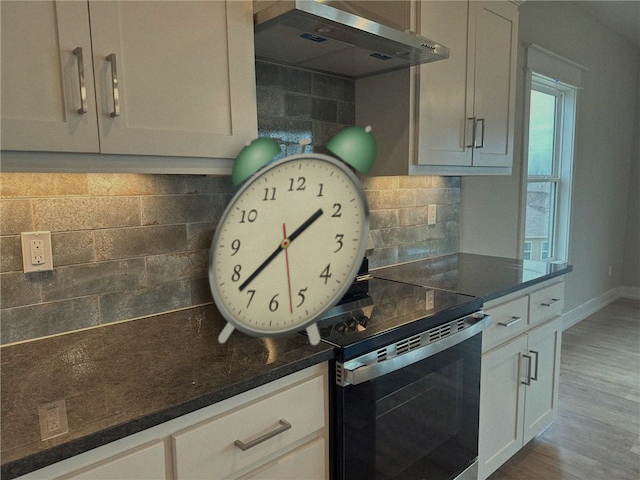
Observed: 1.37.27
